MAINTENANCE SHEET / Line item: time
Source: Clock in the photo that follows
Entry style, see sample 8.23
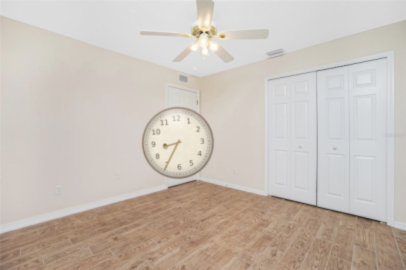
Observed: 8.35
